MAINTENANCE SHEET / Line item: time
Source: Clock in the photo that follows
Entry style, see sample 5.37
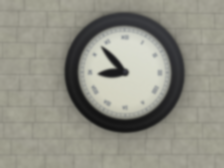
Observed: 8.53
